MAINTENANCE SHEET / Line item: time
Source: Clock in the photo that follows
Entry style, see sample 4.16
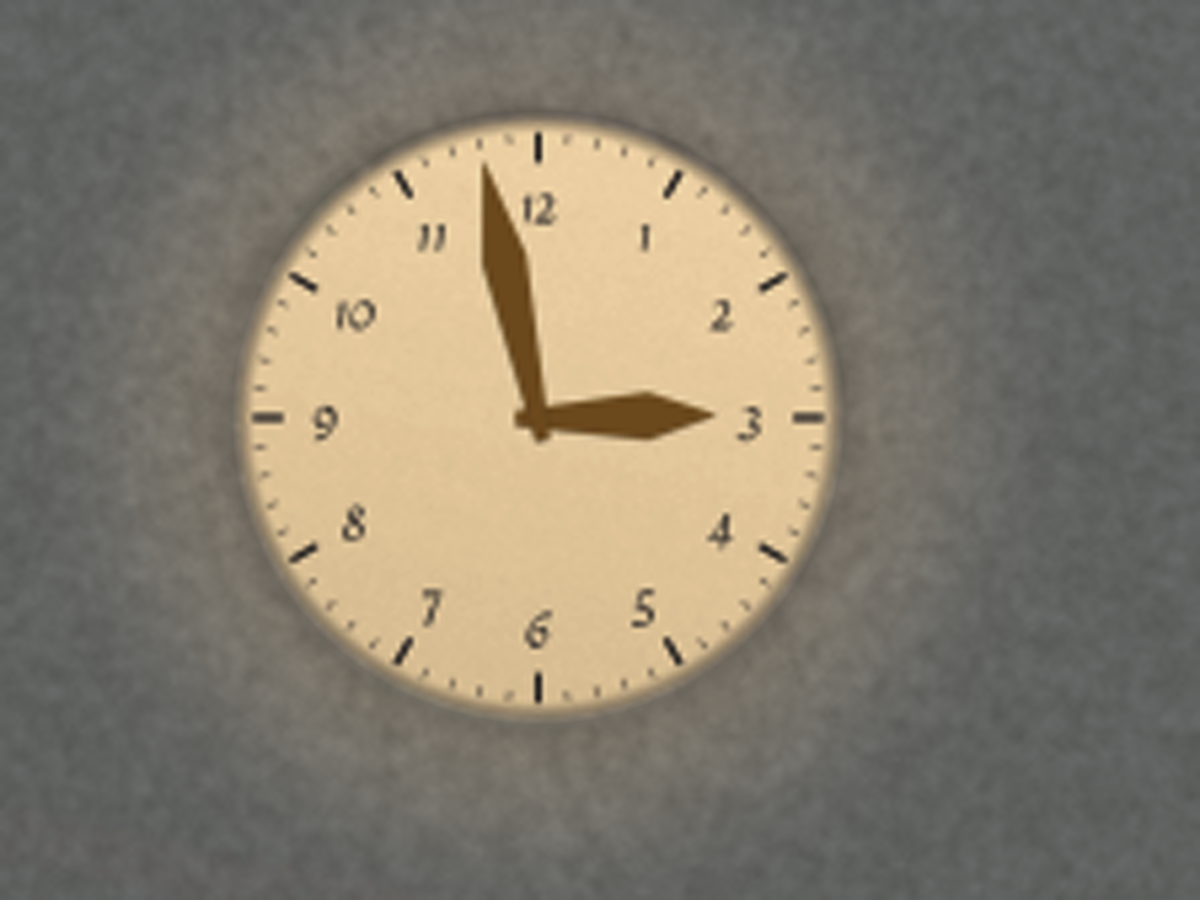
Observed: 2.58
